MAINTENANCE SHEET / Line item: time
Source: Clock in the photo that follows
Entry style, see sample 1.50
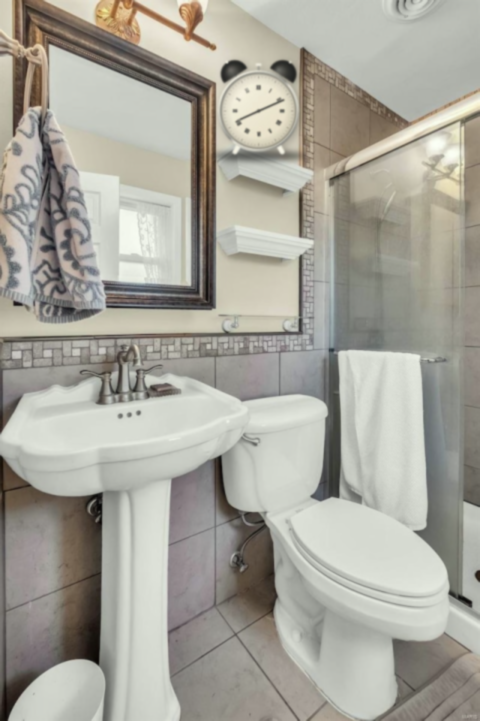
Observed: 8.11
